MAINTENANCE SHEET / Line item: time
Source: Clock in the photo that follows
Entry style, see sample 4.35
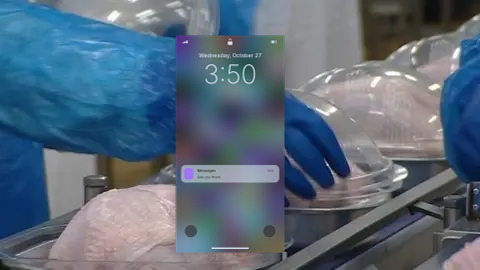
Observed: 3.50
